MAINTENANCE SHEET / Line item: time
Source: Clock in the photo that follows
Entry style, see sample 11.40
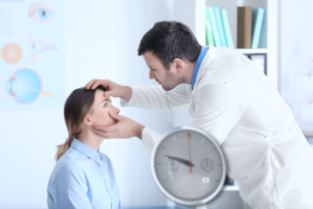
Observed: 9.48
